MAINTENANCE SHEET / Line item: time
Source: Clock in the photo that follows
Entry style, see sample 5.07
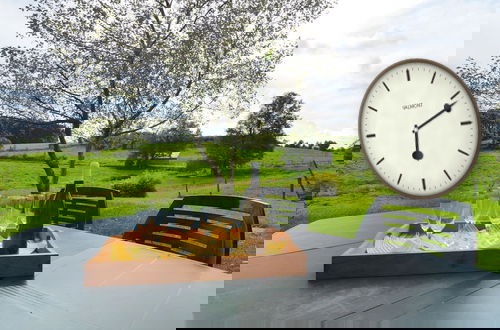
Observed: 6.11
